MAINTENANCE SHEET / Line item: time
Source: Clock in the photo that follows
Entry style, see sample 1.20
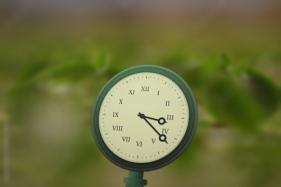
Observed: 3.22
